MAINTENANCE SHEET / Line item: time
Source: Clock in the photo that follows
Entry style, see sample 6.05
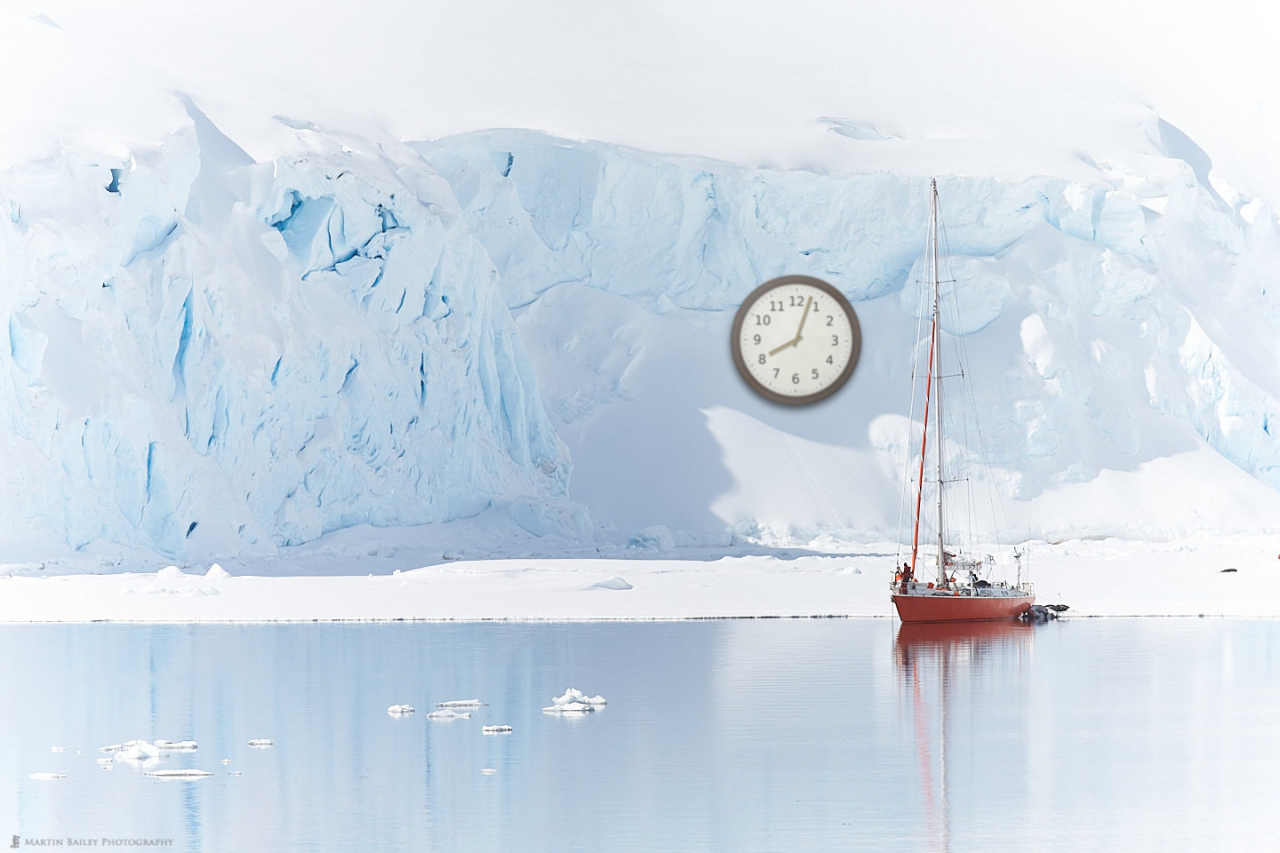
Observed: 8.03
